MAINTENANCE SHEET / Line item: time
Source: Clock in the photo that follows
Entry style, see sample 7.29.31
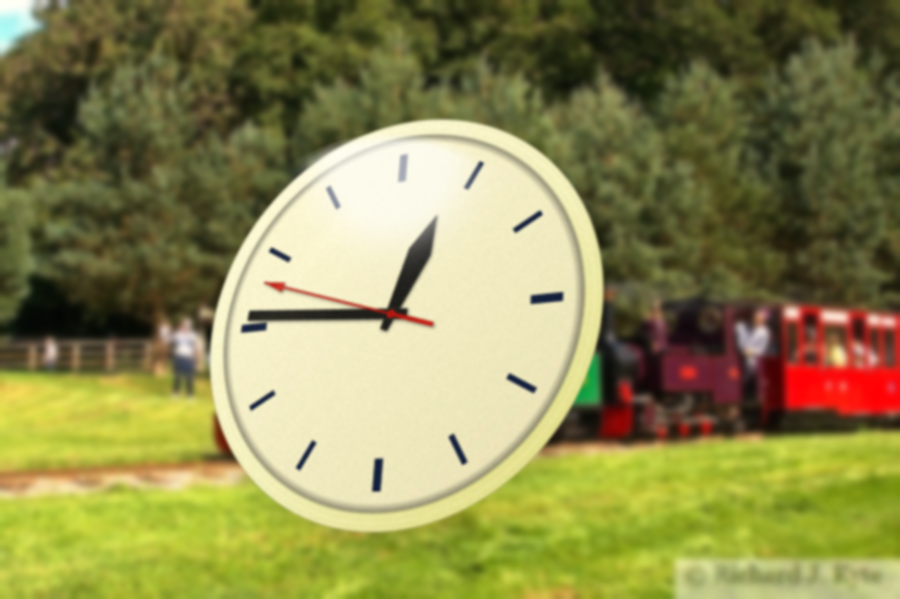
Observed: 12.45.48
